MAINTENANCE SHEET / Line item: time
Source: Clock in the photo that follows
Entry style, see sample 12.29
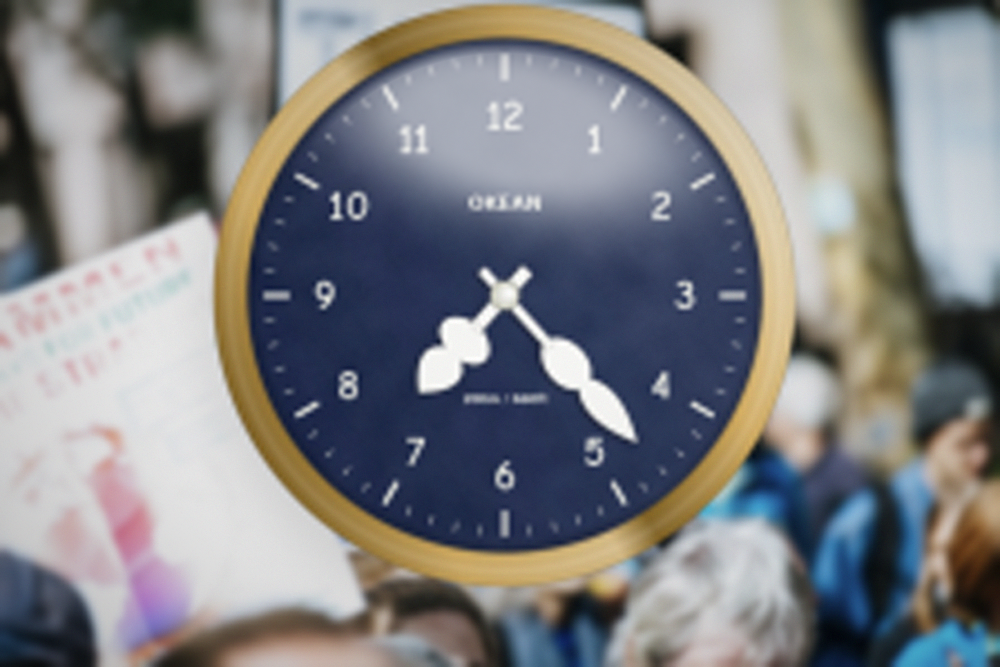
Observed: 7.23
